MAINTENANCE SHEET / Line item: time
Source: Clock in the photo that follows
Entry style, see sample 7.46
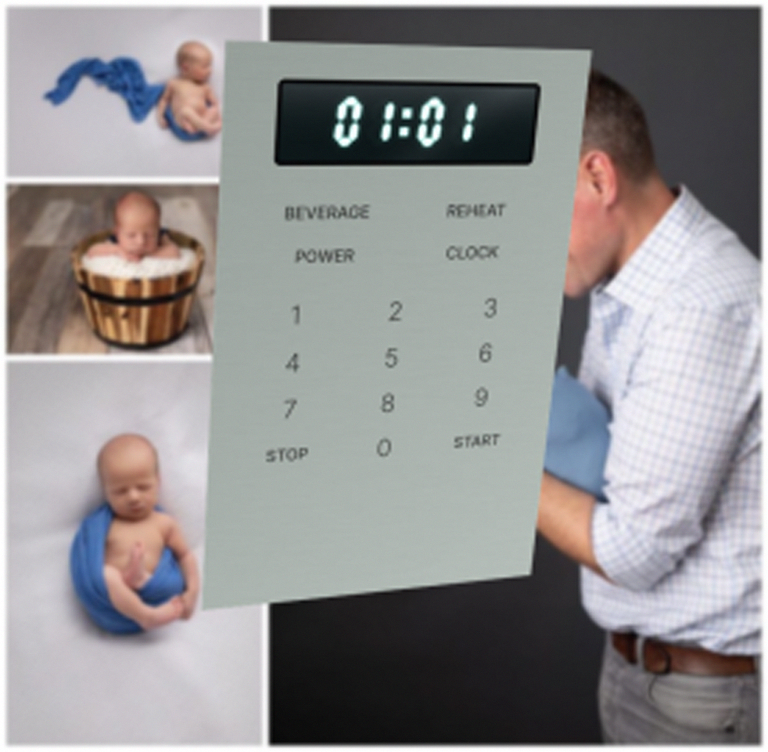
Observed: 1.01
